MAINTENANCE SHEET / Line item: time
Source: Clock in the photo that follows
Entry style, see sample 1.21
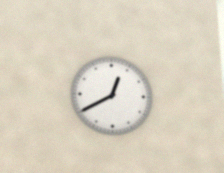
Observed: 12.40
